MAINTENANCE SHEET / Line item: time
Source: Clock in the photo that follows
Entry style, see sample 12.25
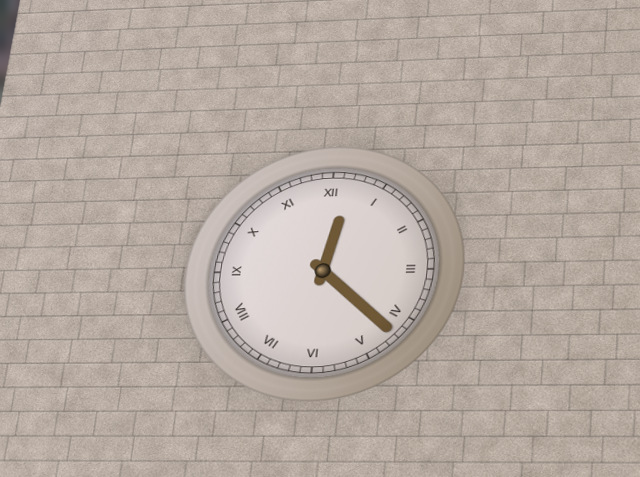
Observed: 12.22
